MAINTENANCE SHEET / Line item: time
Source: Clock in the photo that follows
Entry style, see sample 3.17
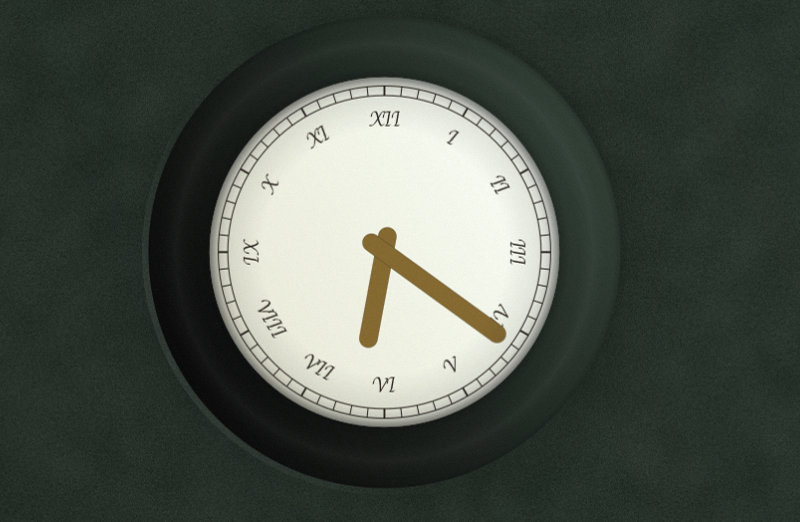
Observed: 6.21
